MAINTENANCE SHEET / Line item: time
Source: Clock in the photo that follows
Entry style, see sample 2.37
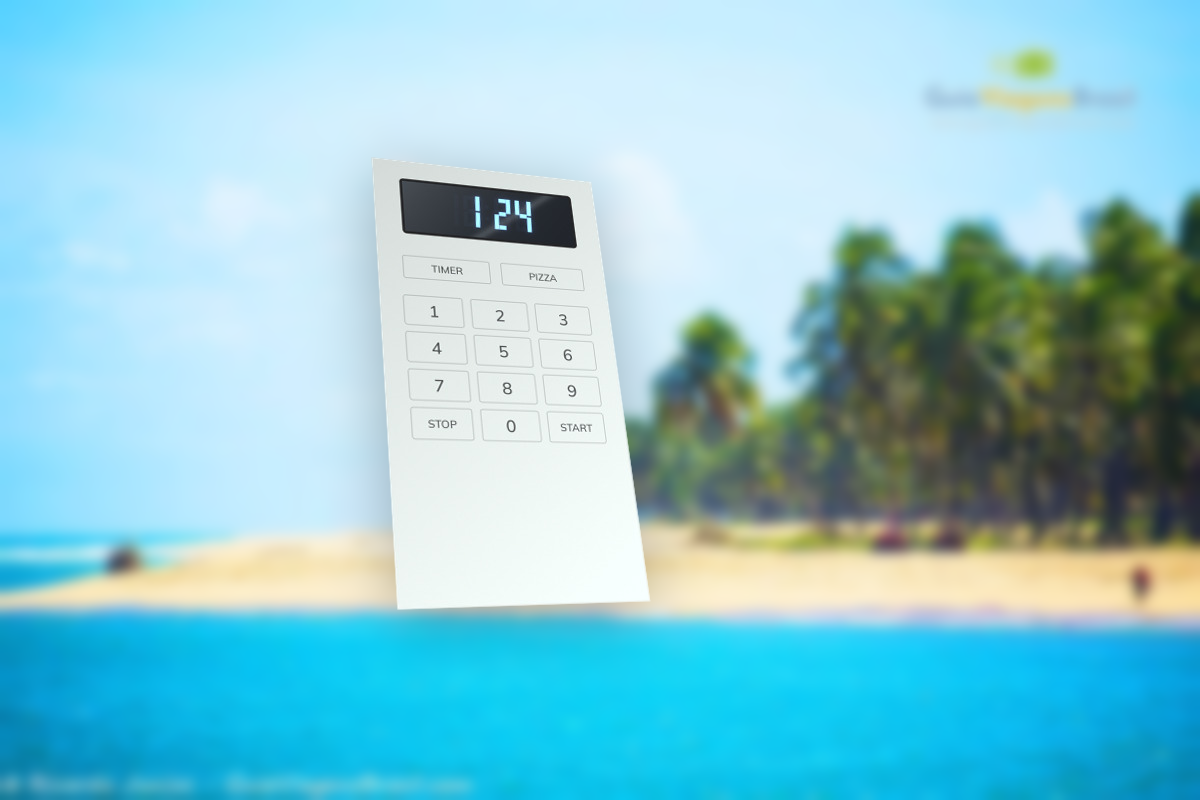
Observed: 1.24
